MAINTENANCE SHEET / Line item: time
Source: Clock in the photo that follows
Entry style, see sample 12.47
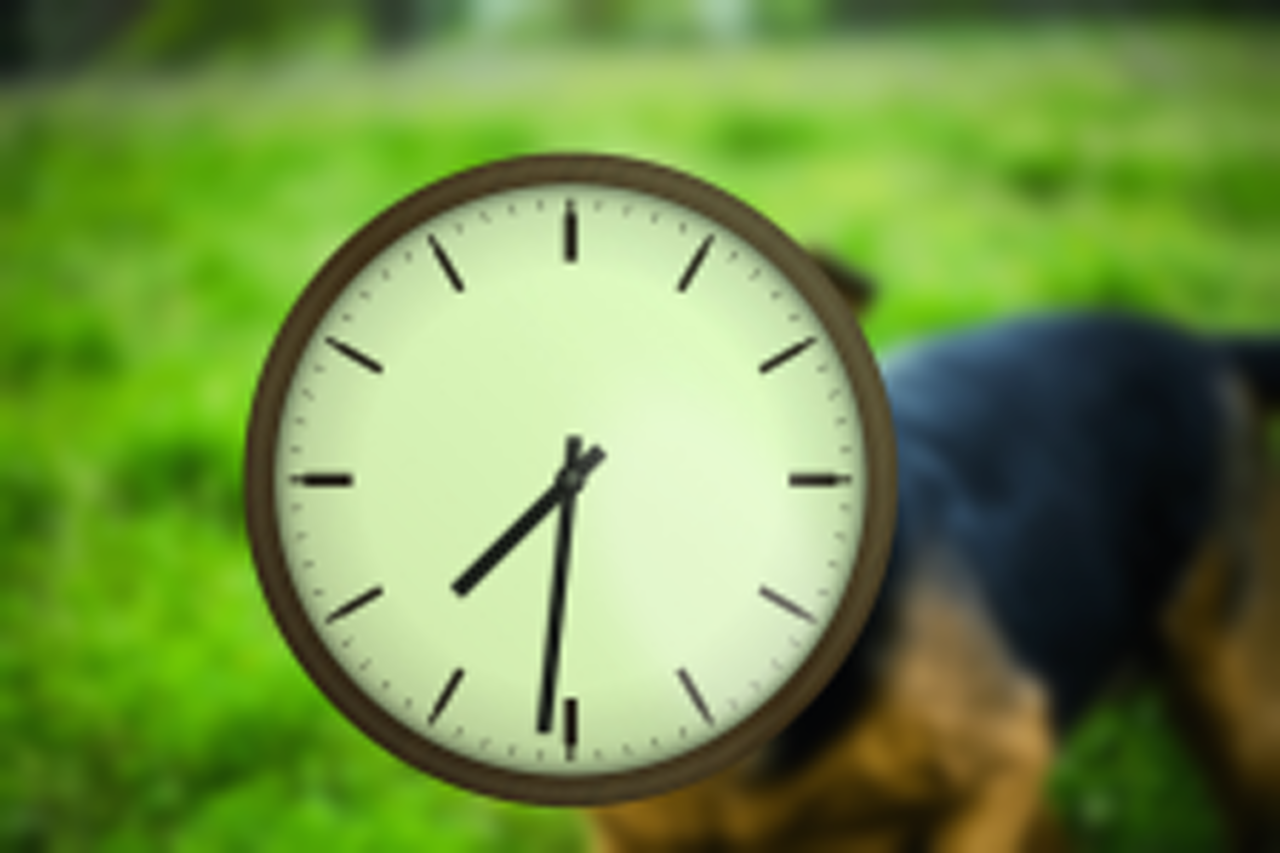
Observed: 7.31
